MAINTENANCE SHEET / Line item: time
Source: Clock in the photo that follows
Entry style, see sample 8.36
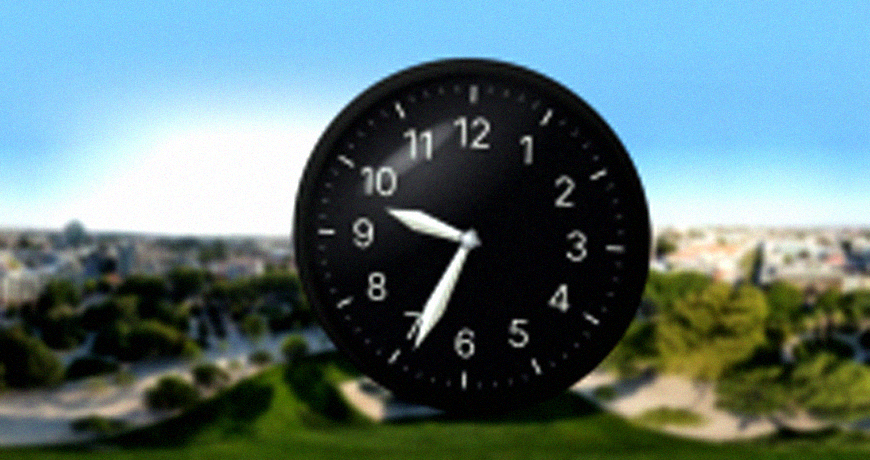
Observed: 9.34
